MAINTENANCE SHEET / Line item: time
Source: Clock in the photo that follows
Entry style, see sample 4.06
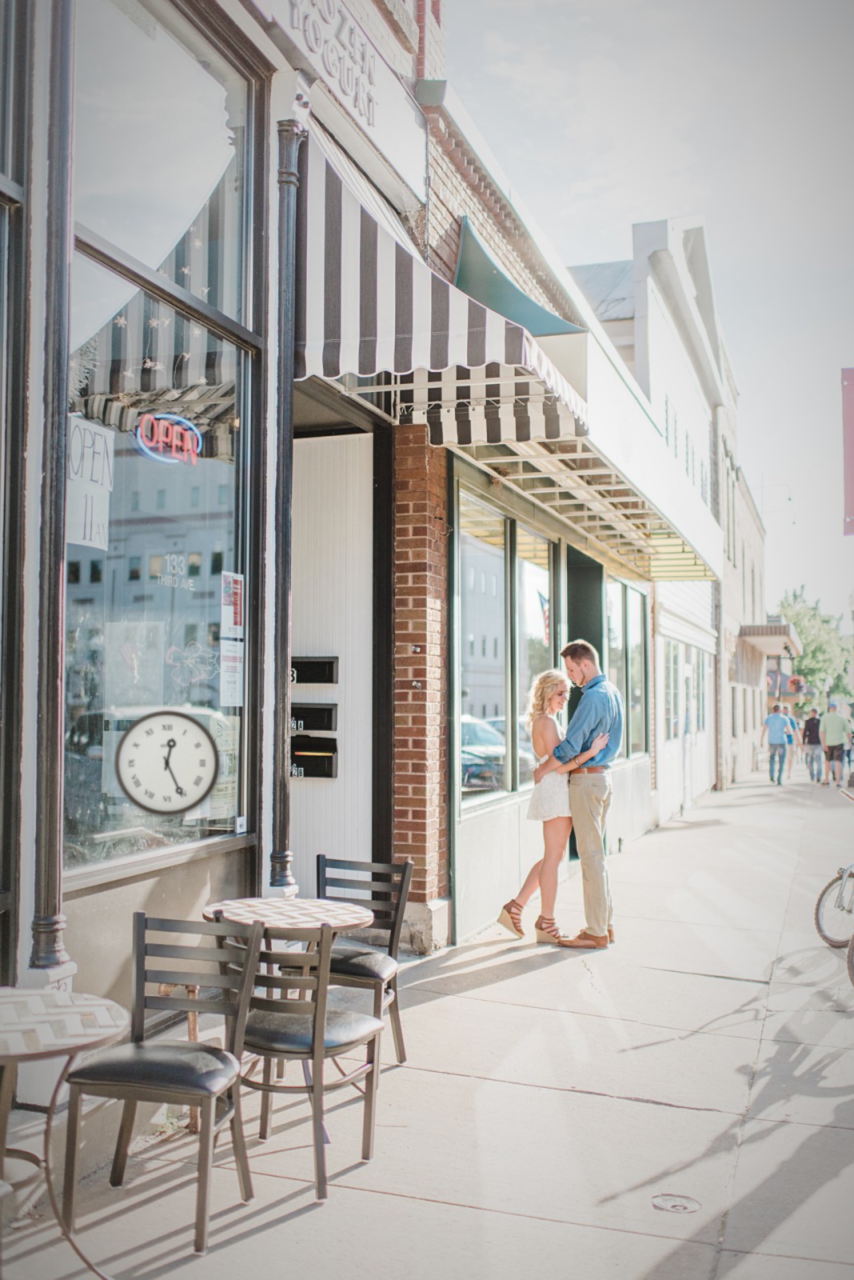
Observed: 12.26
